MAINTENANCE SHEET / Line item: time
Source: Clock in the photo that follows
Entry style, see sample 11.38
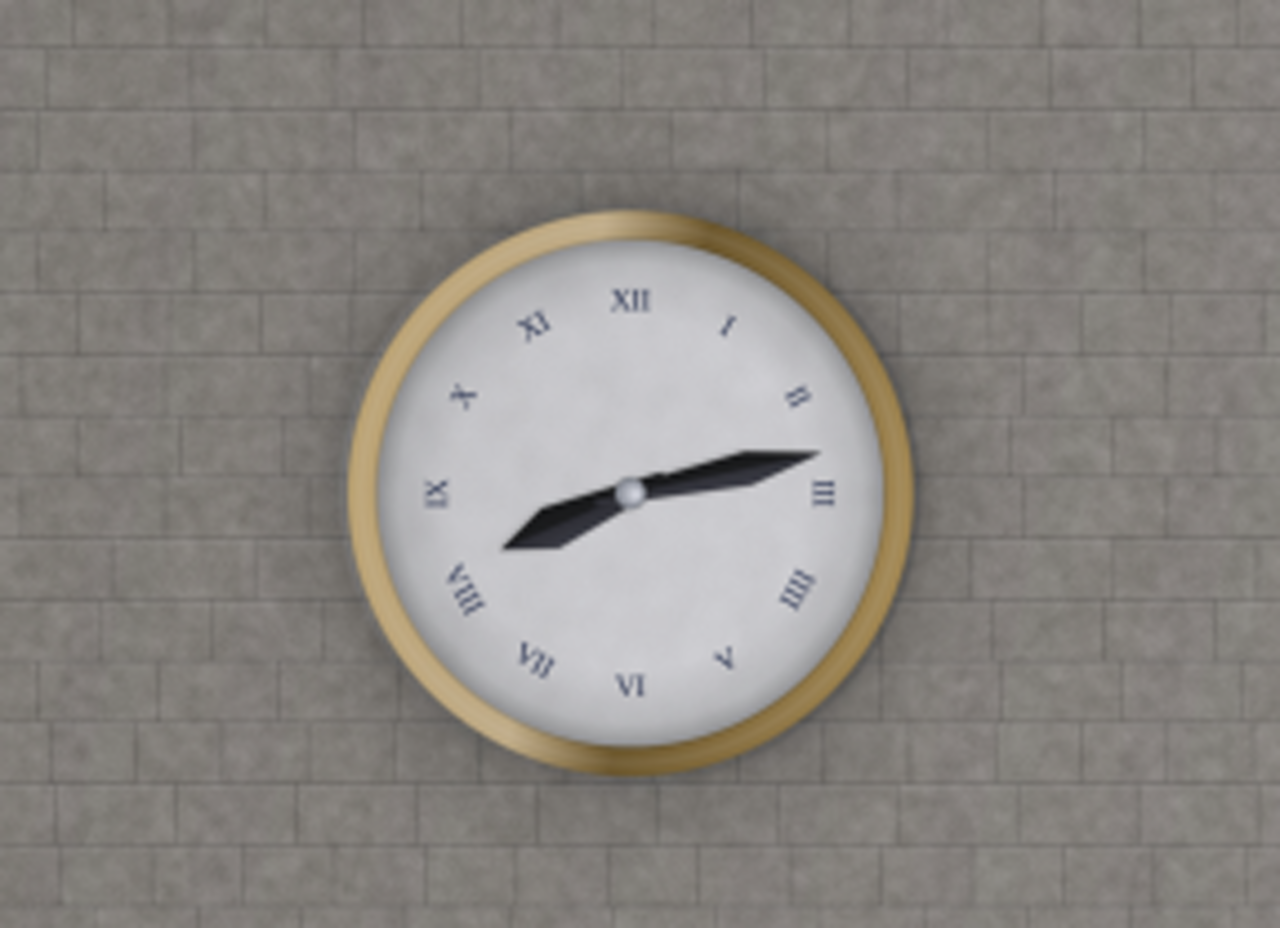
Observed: 8.13
